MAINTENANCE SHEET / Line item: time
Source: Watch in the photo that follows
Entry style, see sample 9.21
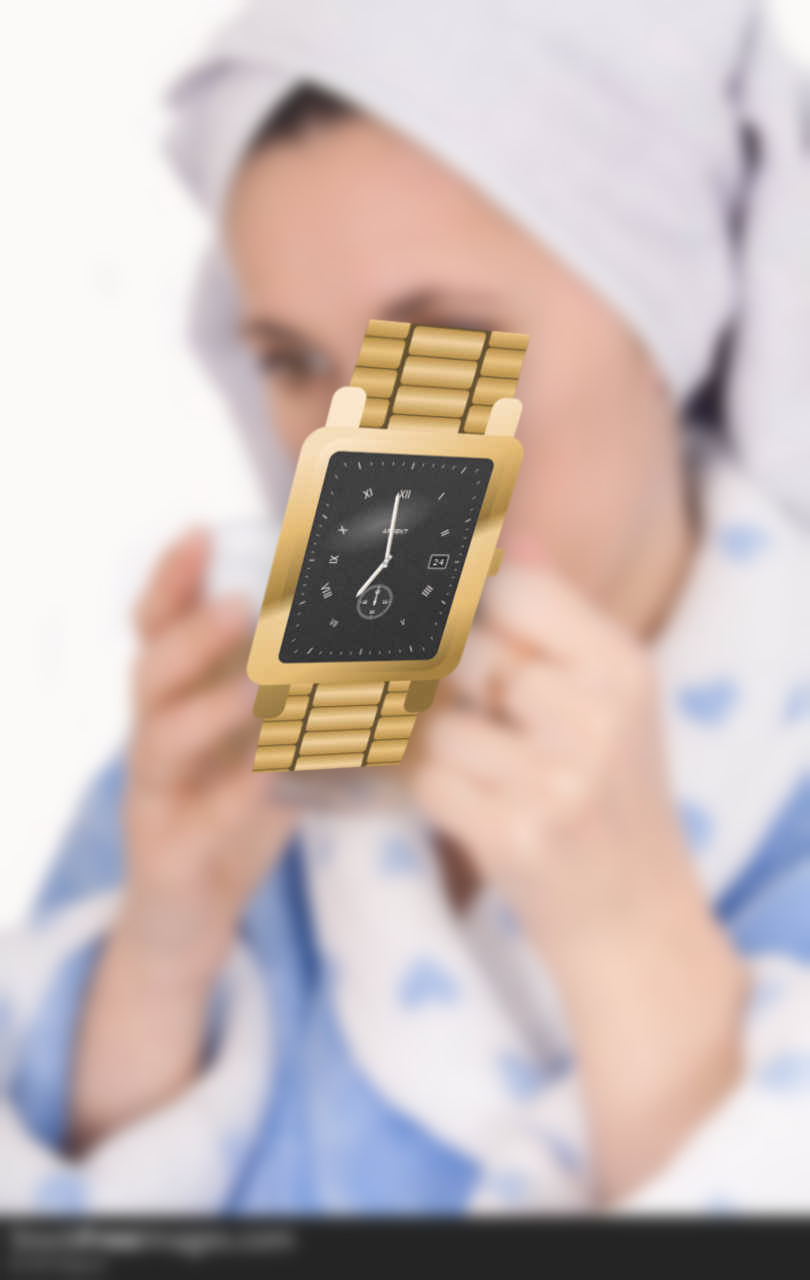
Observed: 6.59
